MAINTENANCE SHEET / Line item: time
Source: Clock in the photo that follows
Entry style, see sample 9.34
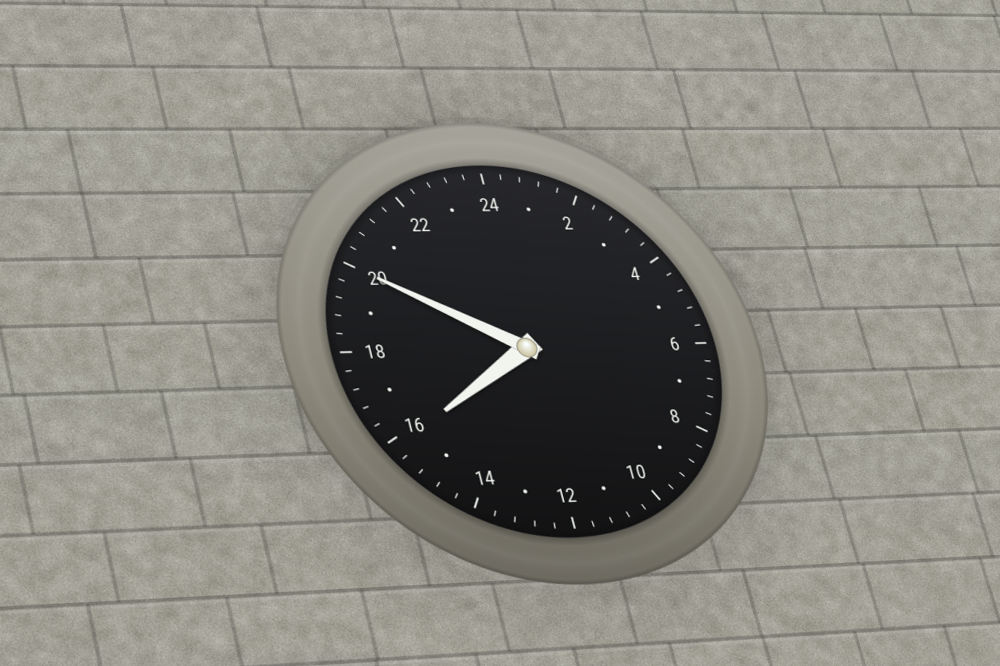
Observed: 15.50
